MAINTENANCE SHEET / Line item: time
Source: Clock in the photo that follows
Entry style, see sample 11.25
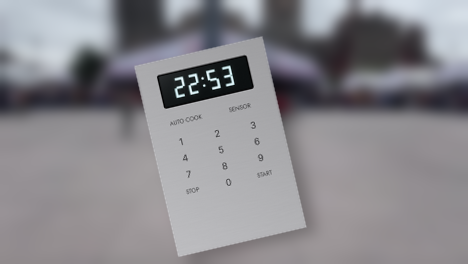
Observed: 22.53
